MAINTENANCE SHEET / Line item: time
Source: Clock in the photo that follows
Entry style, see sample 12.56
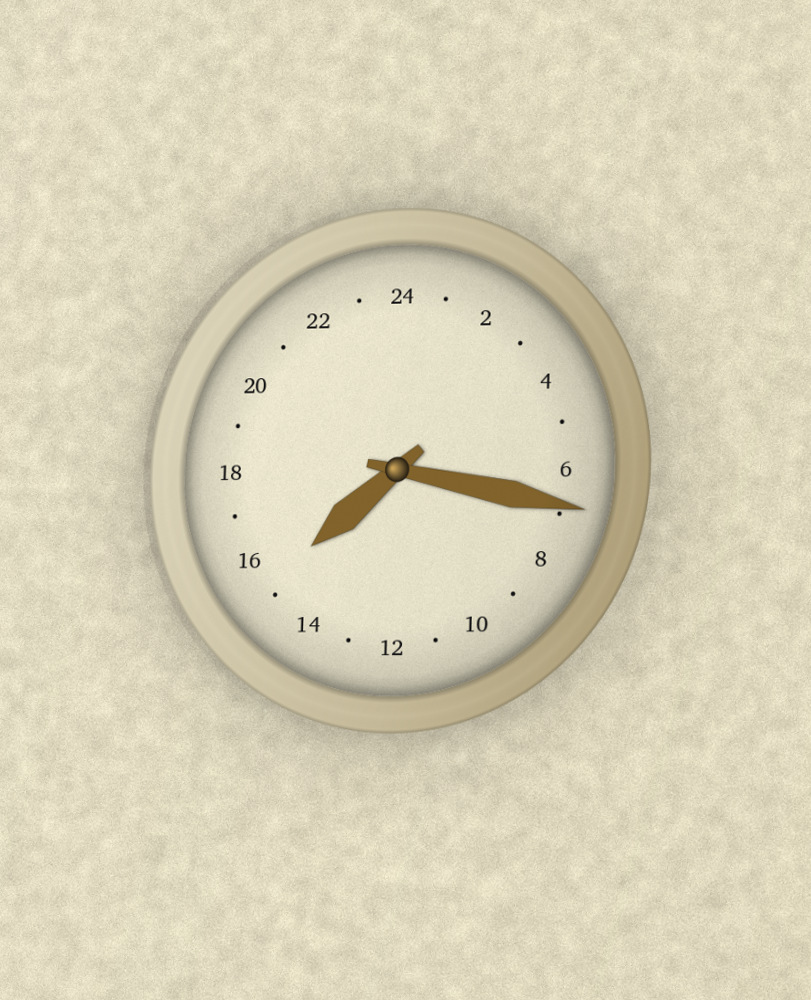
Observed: 15.17
